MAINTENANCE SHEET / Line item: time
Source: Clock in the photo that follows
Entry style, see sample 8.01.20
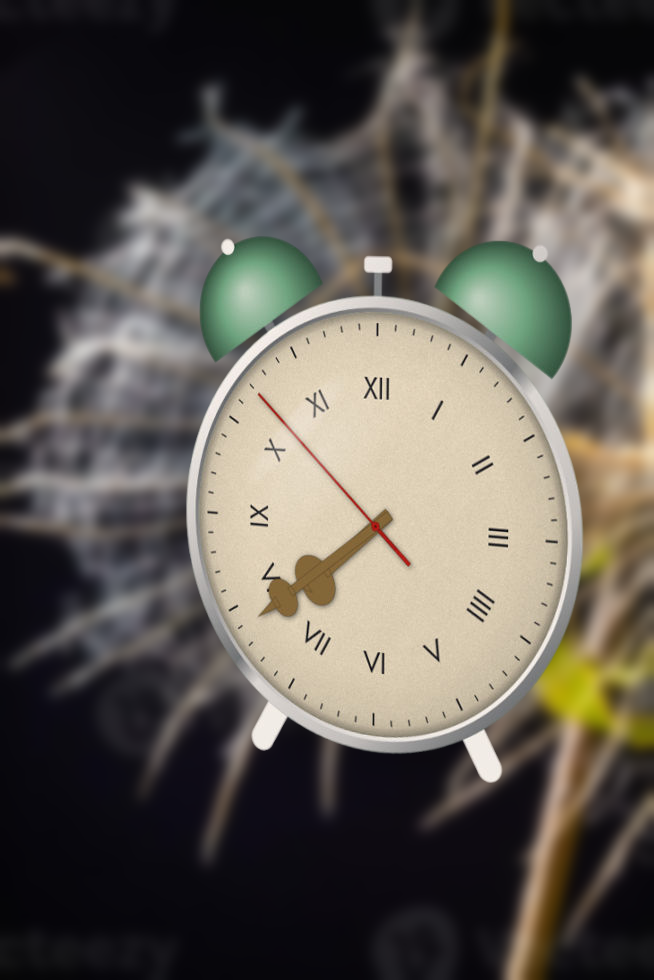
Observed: 7.38.52
